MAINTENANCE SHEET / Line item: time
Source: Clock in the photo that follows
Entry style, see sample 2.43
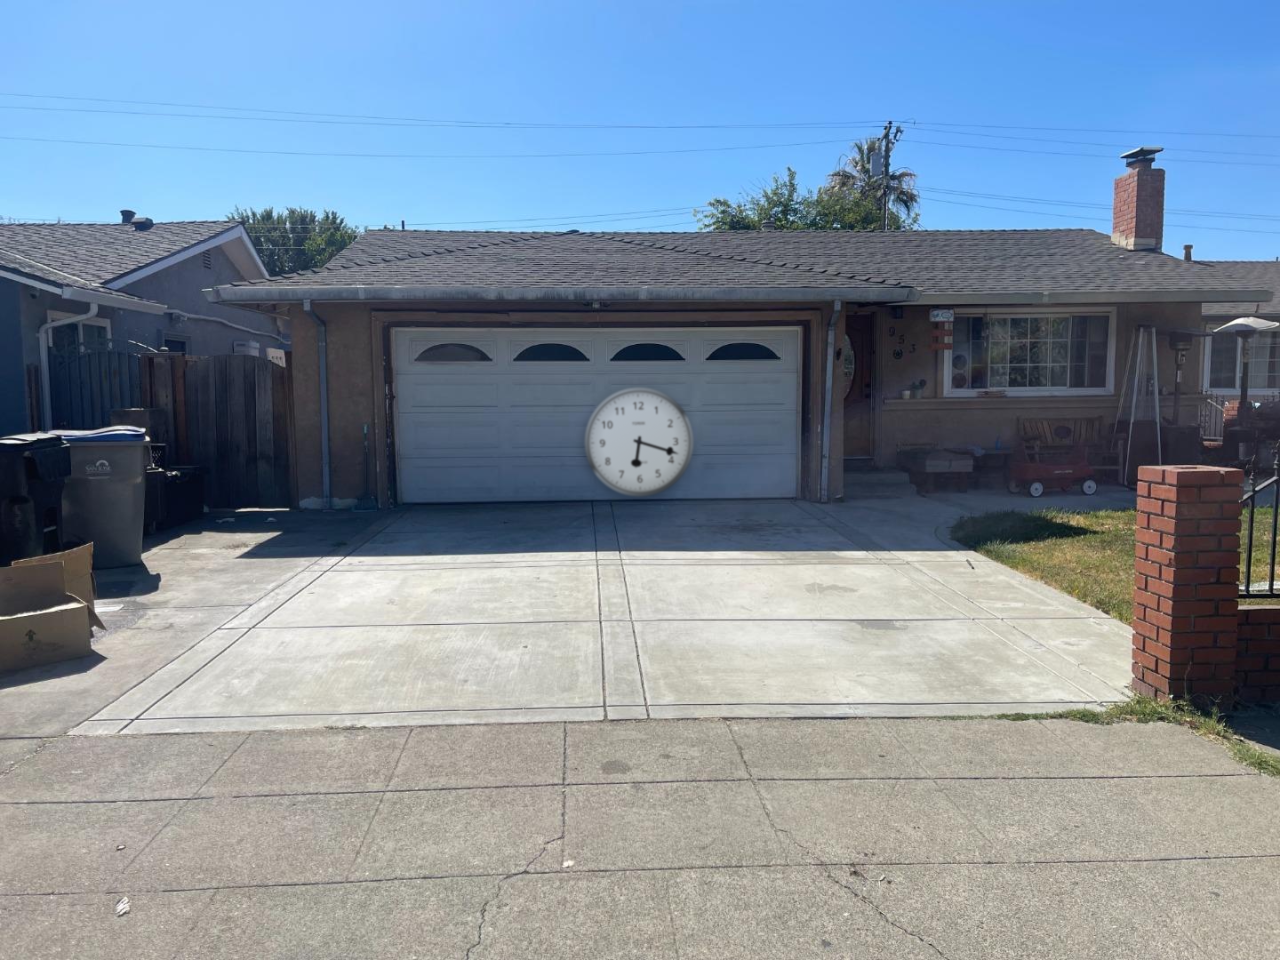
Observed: 6.18
